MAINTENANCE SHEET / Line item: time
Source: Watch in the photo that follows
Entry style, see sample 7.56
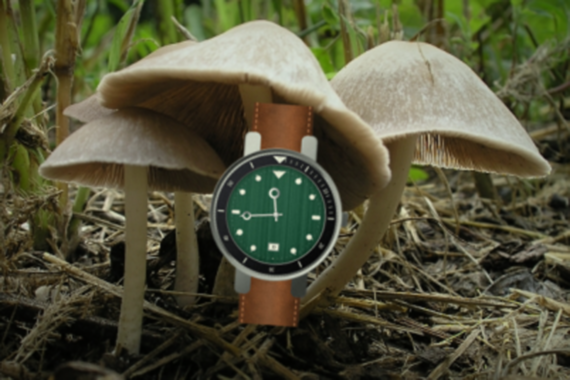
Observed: 11.44
